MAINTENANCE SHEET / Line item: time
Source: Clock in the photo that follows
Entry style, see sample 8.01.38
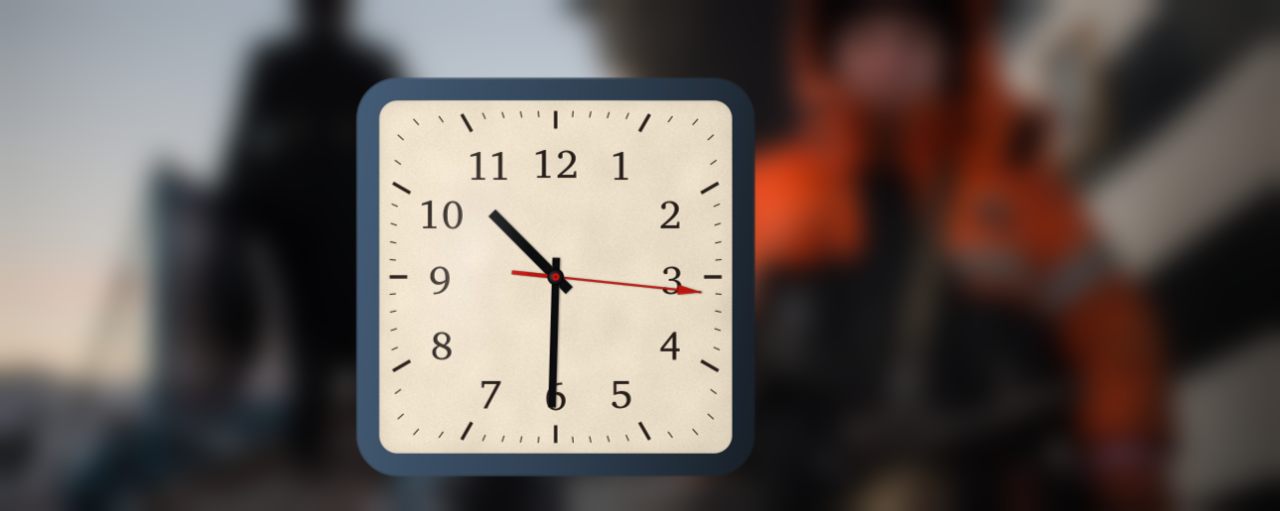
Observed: 10.30.16
